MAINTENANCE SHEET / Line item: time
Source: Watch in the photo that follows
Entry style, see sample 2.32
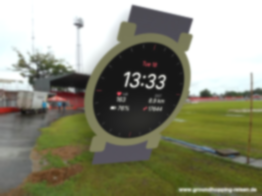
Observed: 13.33
